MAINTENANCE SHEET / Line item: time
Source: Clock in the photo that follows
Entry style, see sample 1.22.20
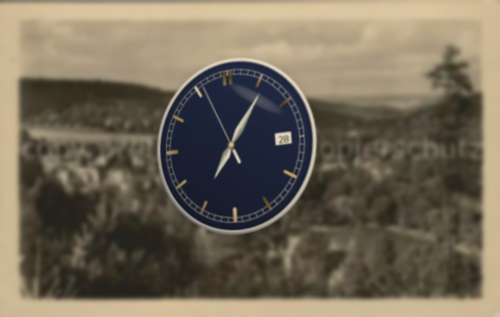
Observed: 7.05.56
